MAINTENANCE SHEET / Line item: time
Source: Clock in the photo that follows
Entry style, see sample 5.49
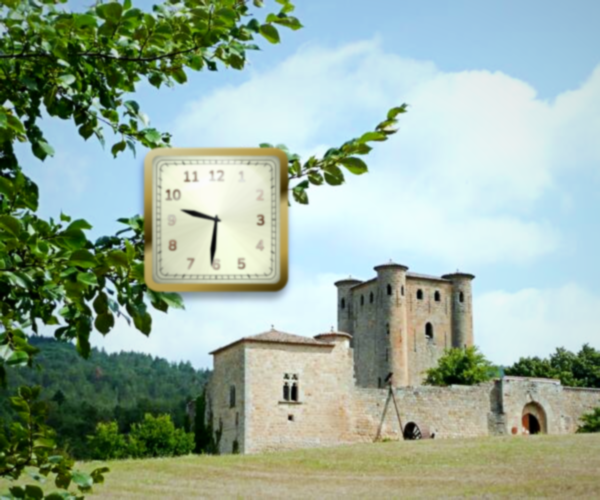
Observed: 9.31
